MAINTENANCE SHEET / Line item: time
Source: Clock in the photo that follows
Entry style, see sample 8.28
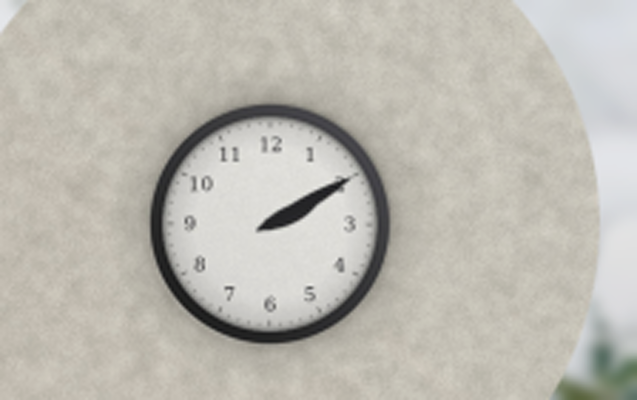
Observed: 2.10
